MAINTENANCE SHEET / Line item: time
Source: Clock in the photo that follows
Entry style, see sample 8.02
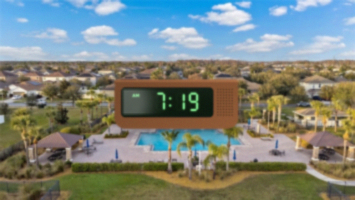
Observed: 7.19
